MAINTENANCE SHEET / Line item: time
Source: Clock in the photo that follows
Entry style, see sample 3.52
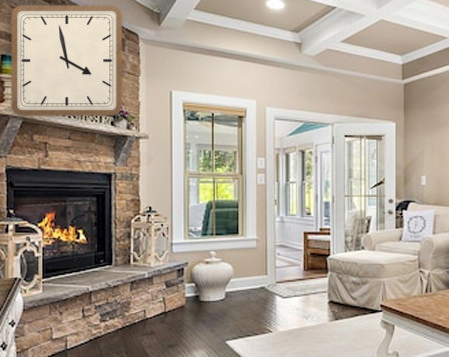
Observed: 3.58
